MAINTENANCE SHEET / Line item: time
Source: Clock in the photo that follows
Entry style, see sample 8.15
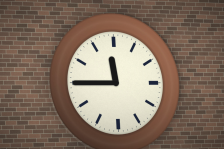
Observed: 11.45
